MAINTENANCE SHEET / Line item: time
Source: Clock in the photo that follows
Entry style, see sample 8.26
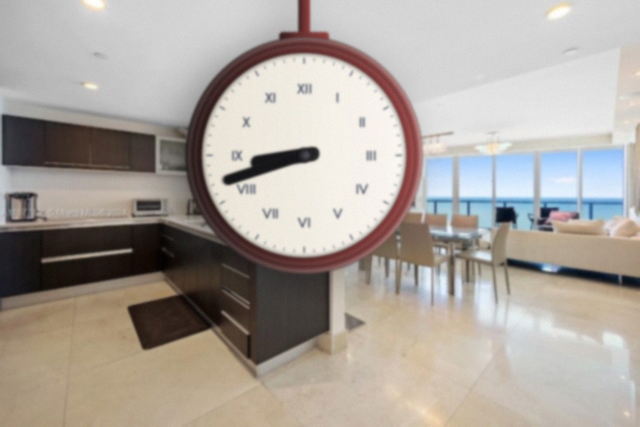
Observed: 8.42
